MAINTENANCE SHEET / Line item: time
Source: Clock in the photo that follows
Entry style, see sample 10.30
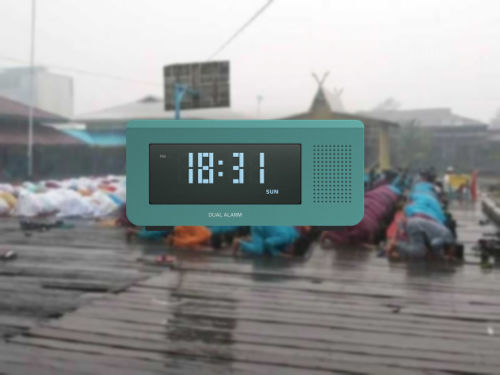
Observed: 18.31
